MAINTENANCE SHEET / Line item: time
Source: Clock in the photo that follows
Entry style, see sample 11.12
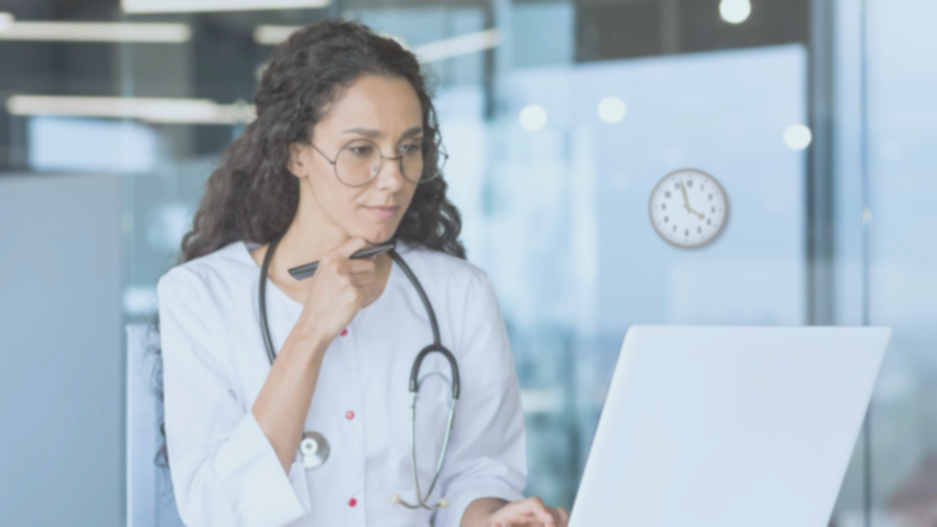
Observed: 3.57
